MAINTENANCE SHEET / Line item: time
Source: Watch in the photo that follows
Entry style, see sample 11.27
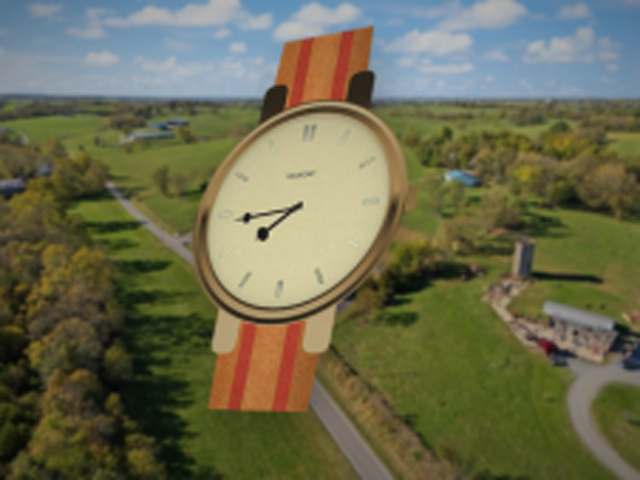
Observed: 7.44
